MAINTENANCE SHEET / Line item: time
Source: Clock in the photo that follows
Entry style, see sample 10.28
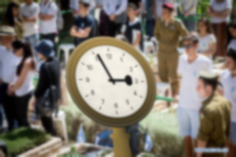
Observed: 2.56
